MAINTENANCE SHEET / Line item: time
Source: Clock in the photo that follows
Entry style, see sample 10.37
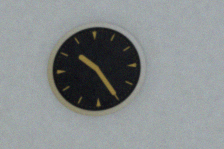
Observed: 10.25
